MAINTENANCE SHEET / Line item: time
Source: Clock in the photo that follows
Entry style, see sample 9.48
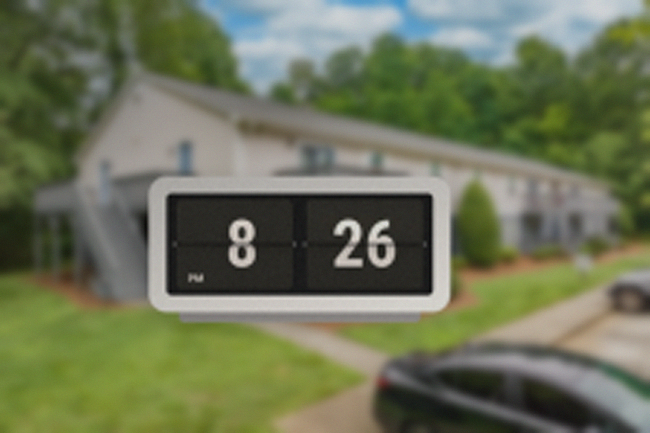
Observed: 8.26
